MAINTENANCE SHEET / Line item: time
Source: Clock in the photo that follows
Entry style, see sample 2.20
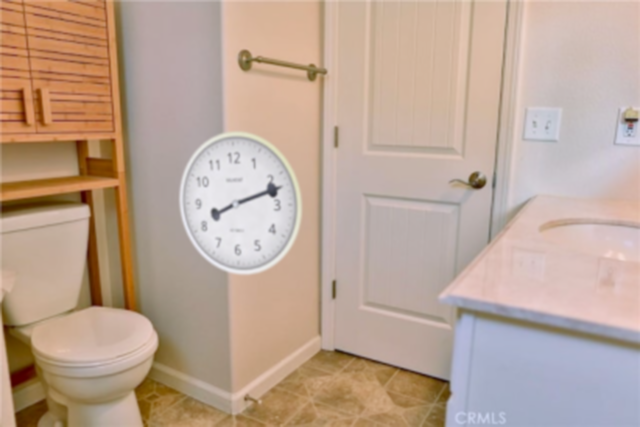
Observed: 8.12
